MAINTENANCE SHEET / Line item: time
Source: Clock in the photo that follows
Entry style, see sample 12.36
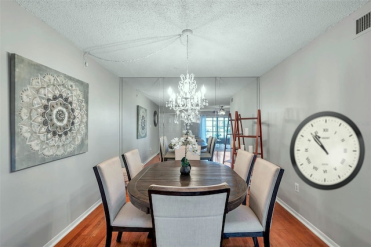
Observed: 10.53
